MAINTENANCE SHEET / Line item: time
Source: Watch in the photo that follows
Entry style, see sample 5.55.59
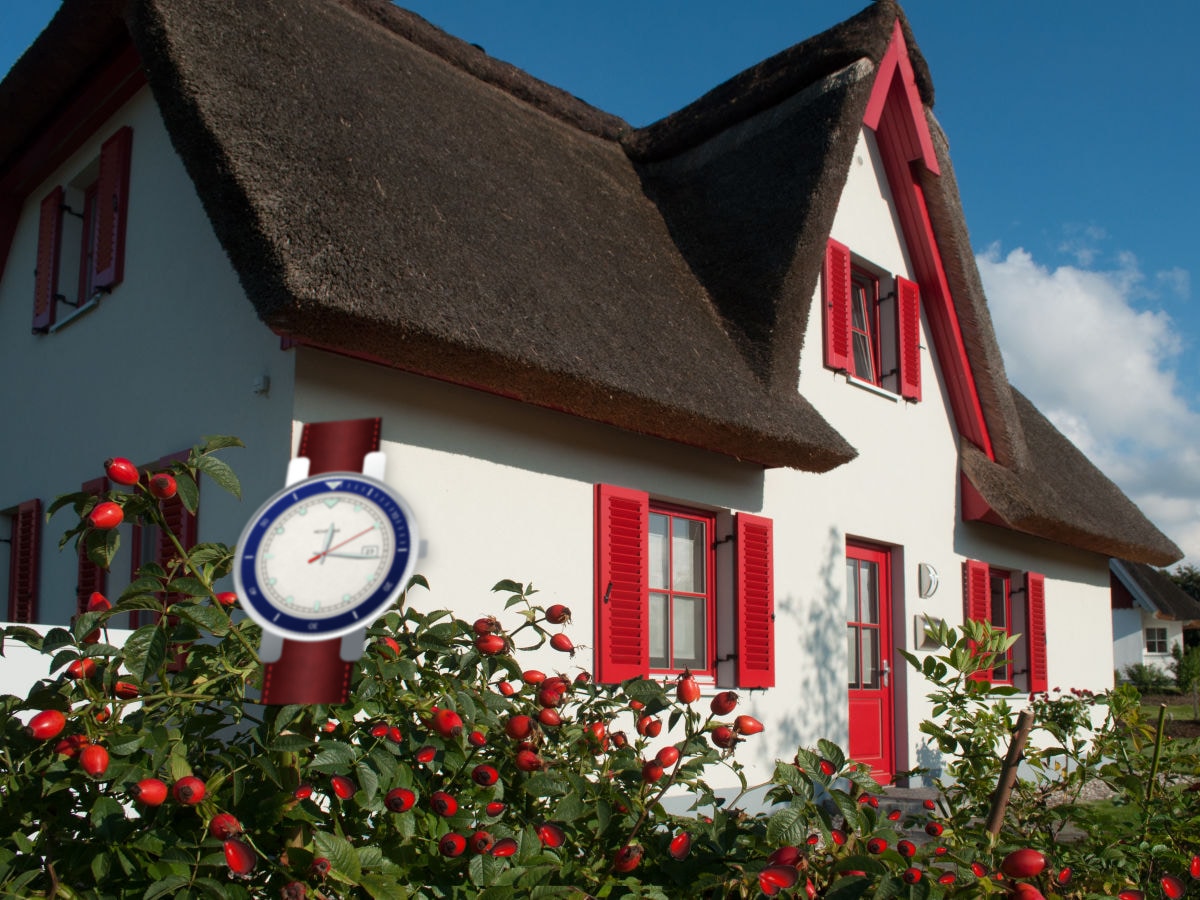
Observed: 12.16.10
